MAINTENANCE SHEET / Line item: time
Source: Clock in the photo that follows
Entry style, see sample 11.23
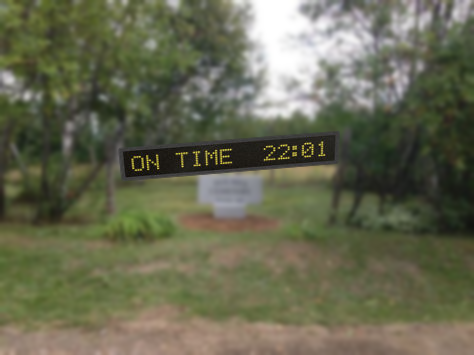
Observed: 22.01
